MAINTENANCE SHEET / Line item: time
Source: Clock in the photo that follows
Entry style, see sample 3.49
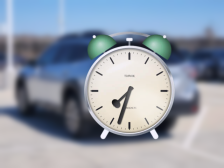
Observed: 7.33
